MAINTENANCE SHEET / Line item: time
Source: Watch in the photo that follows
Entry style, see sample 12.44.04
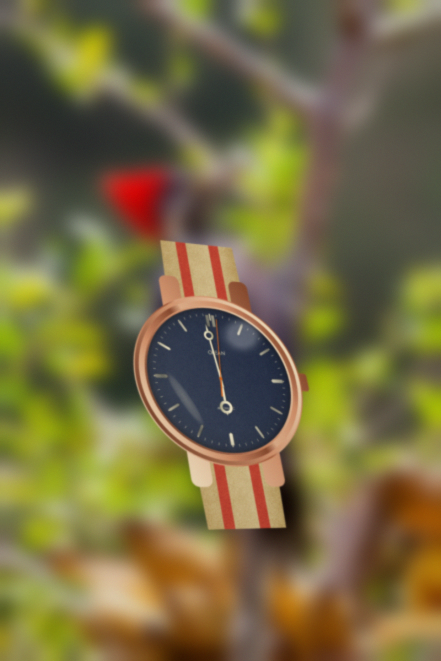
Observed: 5.59.01
